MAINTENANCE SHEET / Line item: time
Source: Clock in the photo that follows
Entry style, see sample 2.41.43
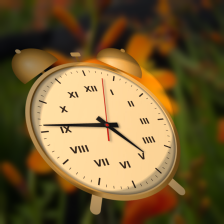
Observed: 4.46.03
